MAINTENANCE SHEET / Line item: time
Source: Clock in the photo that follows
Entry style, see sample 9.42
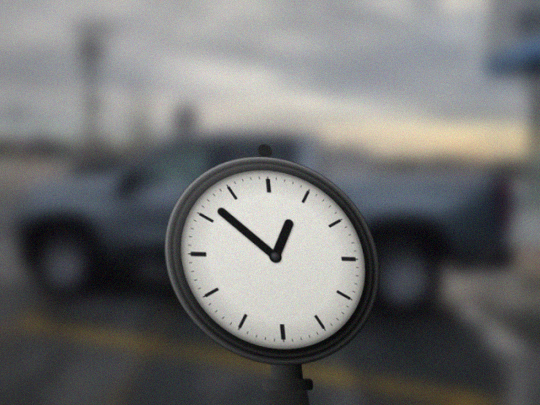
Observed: 12.52
